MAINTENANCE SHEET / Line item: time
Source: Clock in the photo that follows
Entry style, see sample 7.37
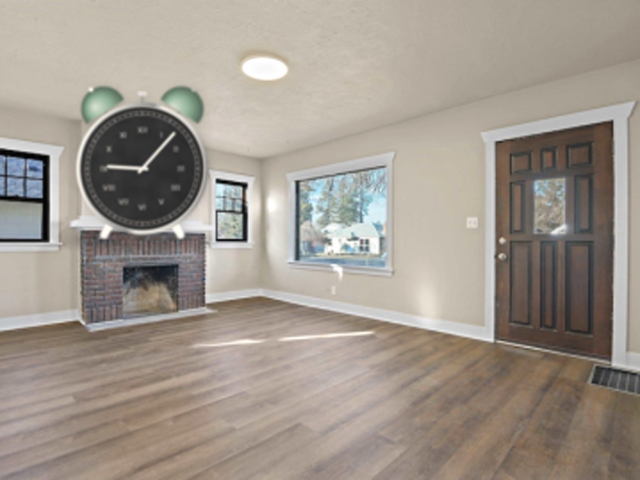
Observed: 9.07
